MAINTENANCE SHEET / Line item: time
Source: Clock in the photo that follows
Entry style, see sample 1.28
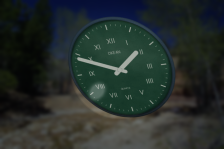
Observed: 1.49
